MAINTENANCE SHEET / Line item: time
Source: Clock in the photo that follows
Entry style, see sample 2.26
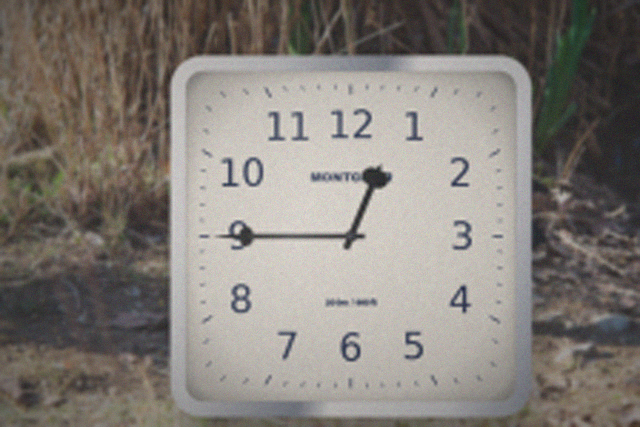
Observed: 12.45
